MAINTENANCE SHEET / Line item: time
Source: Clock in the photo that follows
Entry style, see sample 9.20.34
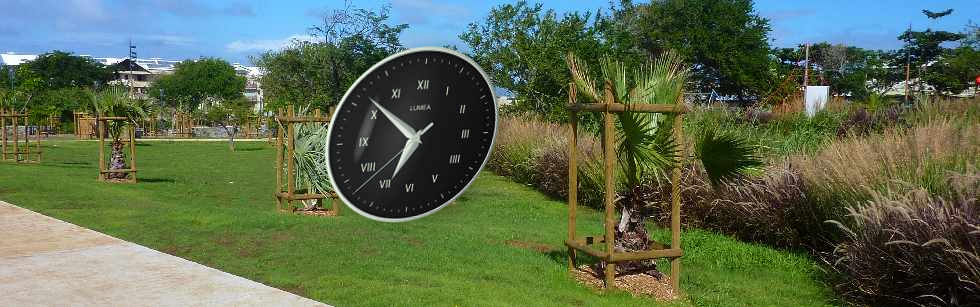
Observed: 6.51.38
